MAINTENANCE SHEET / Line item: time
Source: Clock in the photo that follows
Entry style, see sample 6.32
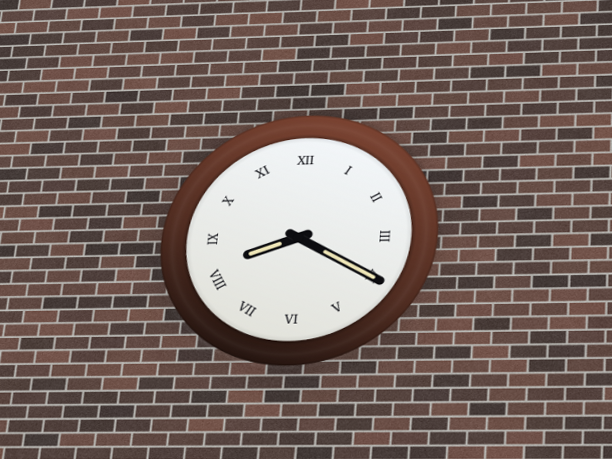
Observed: 8.20
